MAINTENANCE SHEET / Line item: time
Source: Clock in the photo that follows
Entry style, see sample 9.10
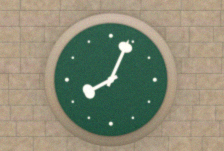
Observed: 8.04
